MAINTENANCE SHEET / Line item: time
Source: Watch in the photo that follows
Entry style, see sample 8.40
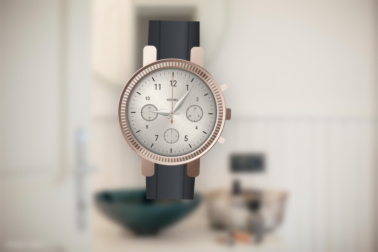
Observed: 9.06
